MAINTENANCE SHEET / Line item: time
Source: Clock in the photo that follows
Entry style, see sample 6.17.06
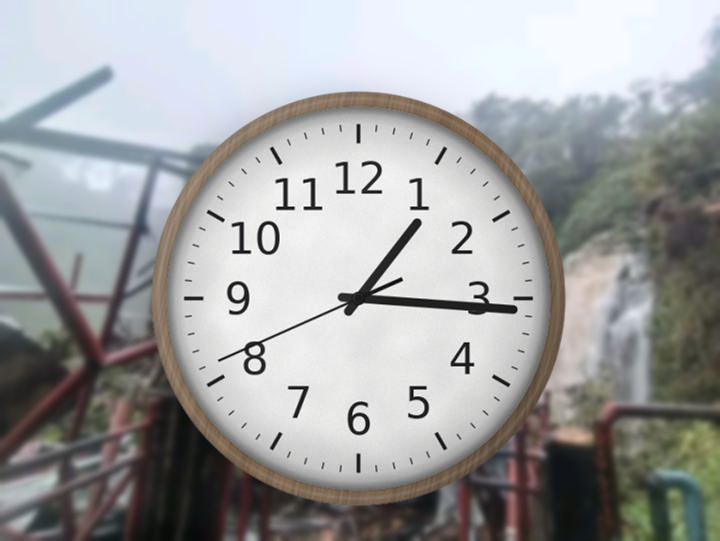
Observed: 1.15.41
